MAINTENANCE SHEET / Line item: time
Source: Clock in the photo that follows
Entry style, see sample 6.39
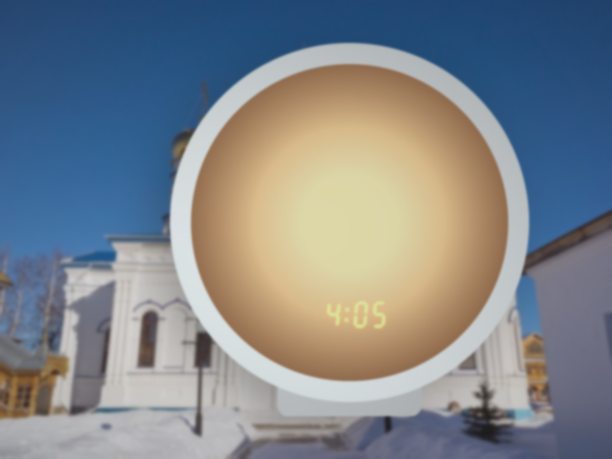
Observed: 4.05
